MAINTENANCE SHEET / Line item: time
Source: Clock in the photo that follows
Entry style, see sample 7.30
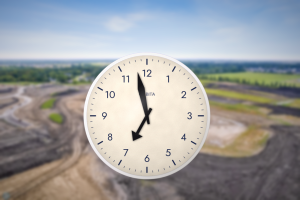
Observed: 6.58
